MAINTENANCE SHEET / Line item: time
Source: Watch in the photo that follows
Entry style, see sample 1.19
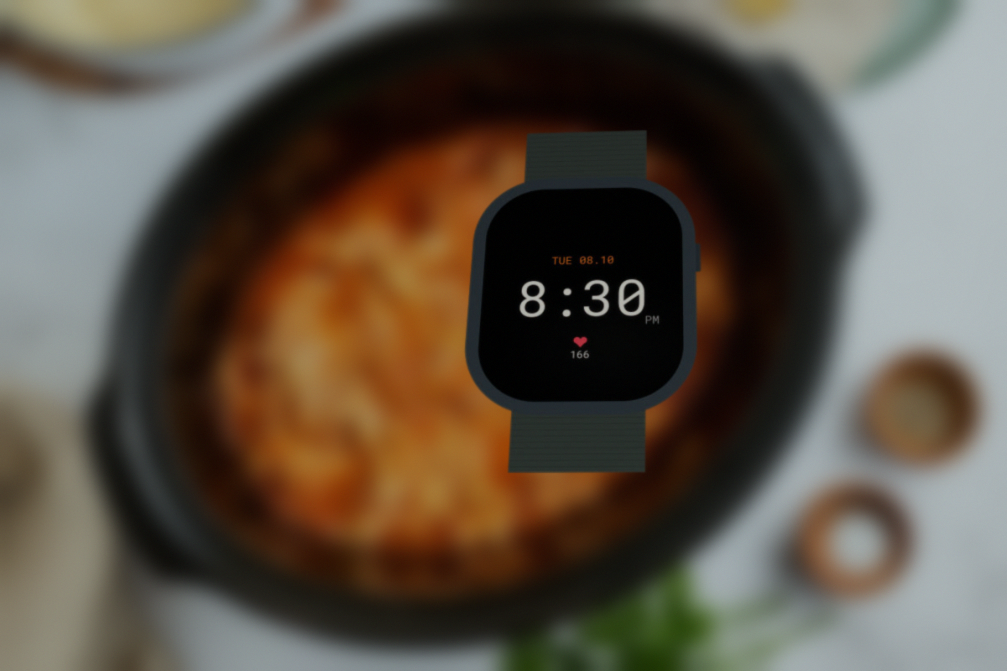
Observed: 8.30
